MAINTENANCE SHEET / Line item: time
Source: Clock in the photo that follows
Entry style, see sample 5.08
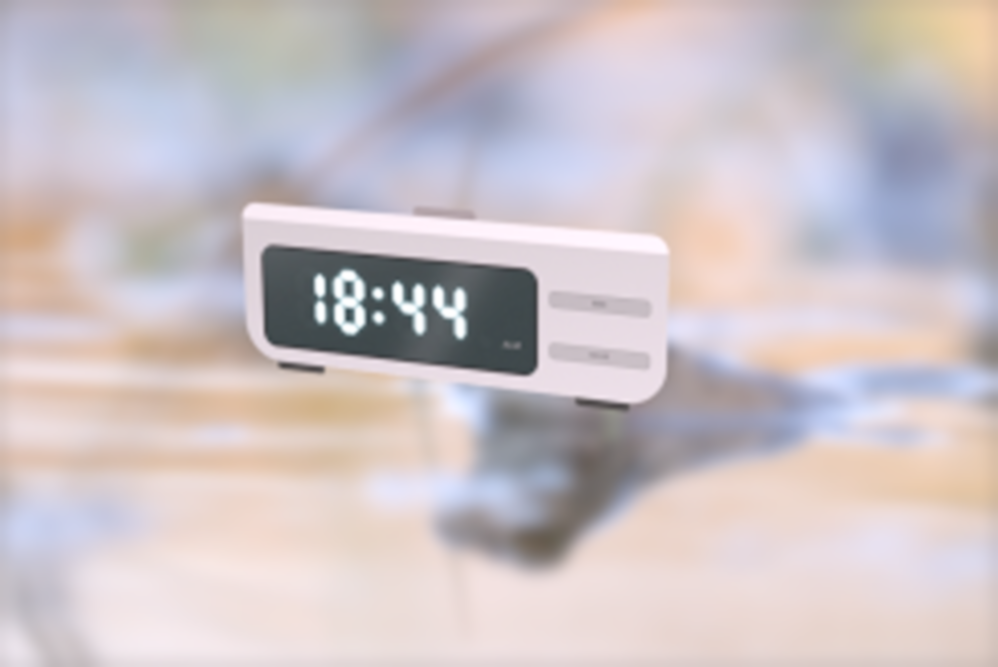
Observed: 18.44
